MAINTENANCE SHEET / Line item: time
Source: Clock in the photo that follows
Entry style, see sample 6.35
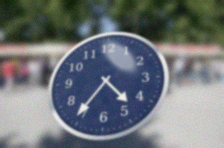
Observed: 4.36
